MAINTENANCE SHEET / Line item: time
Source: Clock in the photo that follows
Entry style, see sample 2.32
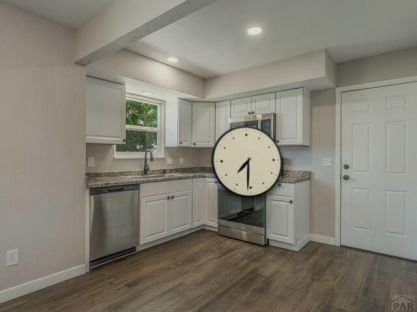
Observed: 7.31
